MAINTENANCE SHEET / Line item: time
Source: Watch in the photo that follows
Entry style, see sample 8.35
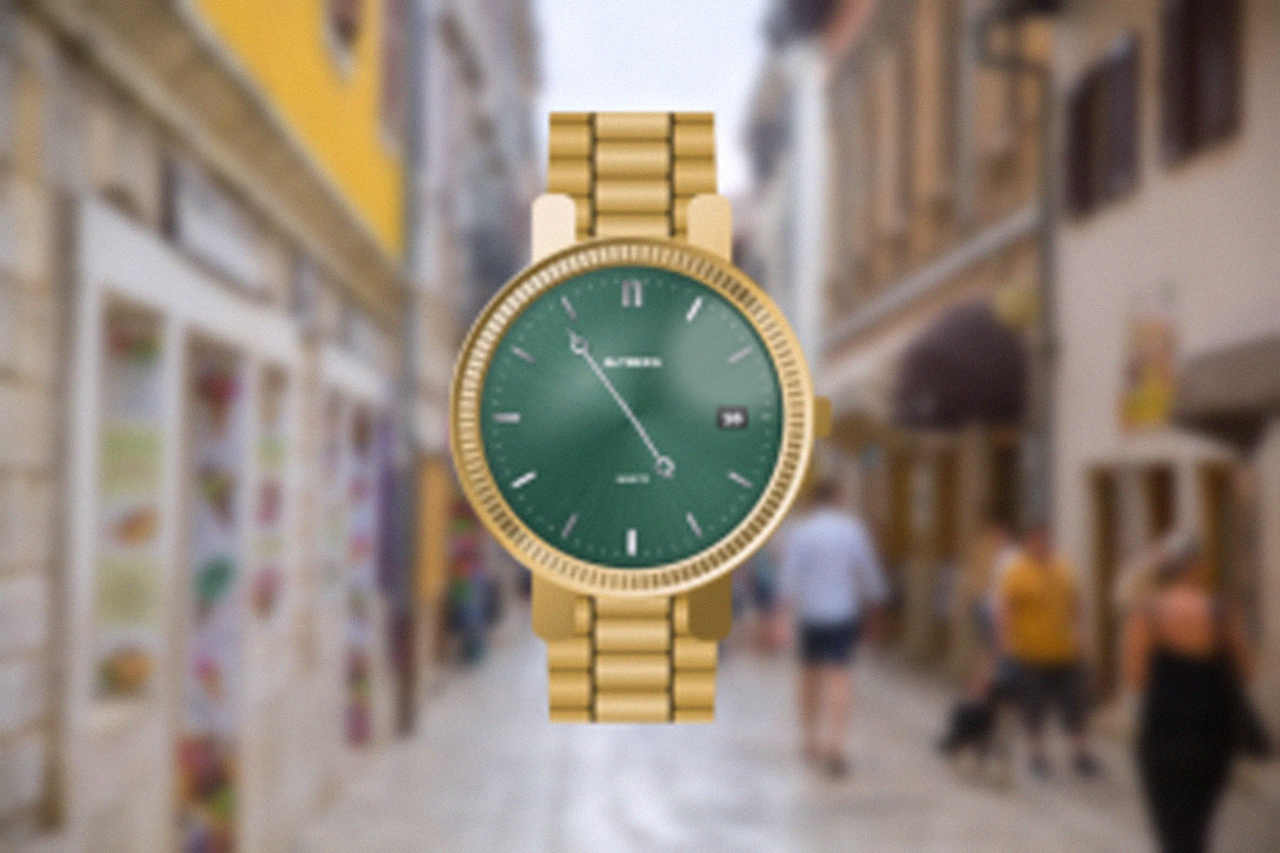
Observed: 4.54
